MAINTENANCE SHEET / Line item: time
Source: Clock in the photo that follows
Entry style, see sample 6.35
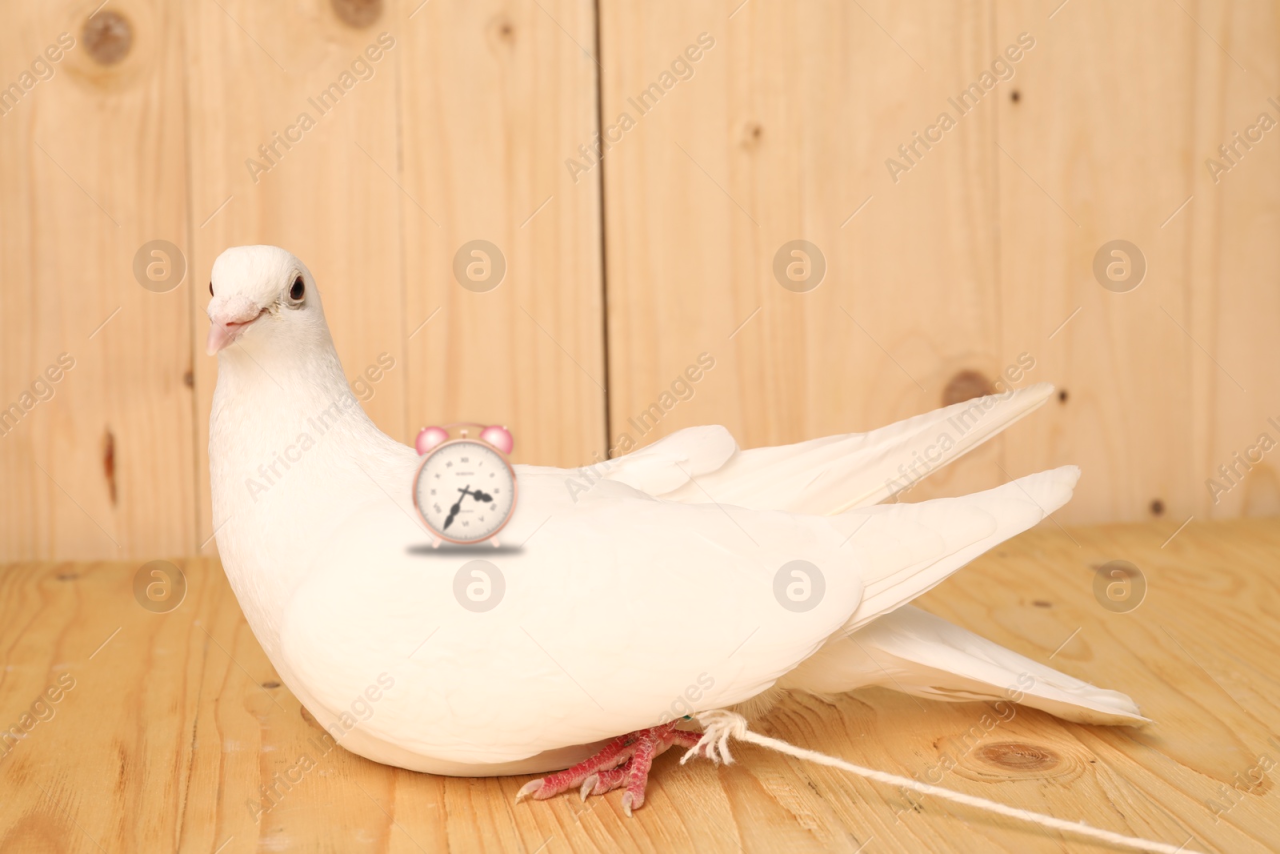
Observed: 3.35
